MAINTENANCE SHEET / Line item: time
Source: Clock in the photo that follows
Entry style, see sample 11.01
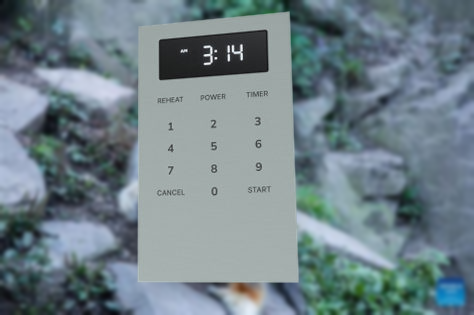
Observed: 3.14
